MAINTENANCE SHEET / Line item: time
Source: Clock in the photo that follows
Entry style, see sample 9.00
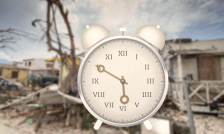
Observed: 5.50
